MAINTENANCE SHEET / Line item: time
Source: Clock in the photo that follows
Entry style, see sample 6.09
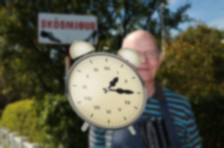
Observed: 1.15
